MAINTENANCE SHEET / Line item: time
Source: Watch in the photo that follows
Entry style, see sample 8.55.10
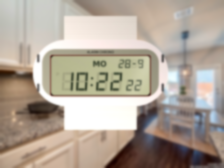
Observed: 10.22.22
